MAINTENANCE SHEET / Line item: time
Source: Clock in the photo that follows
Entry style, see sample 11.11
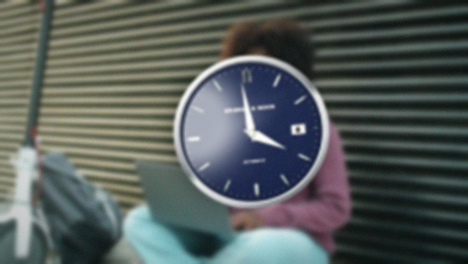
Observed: 3.59
